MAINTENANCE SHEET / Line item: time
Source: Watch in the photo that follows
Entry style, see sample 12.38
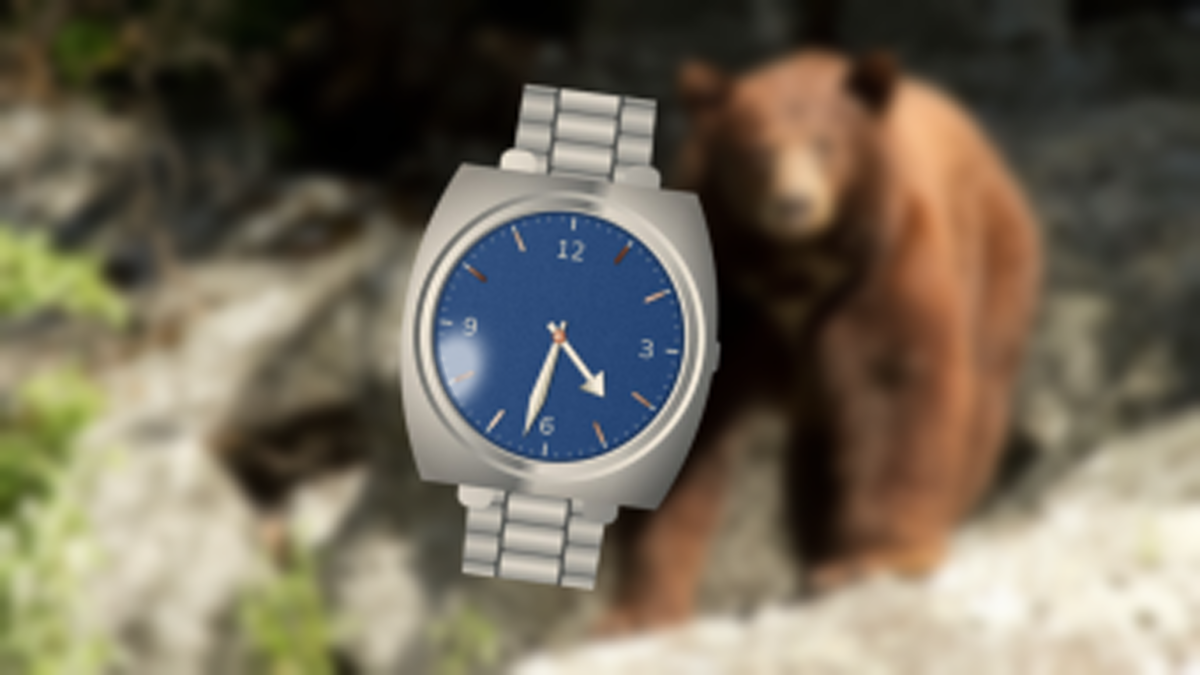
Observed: 4.32
